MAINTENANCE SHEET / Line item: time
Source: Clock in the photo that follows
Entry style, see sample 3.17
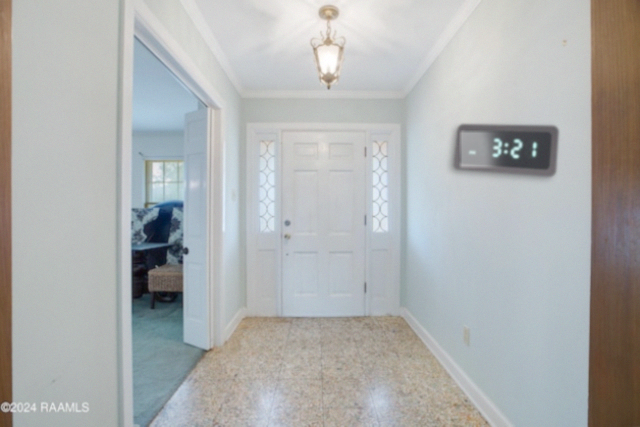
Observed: 3.21
